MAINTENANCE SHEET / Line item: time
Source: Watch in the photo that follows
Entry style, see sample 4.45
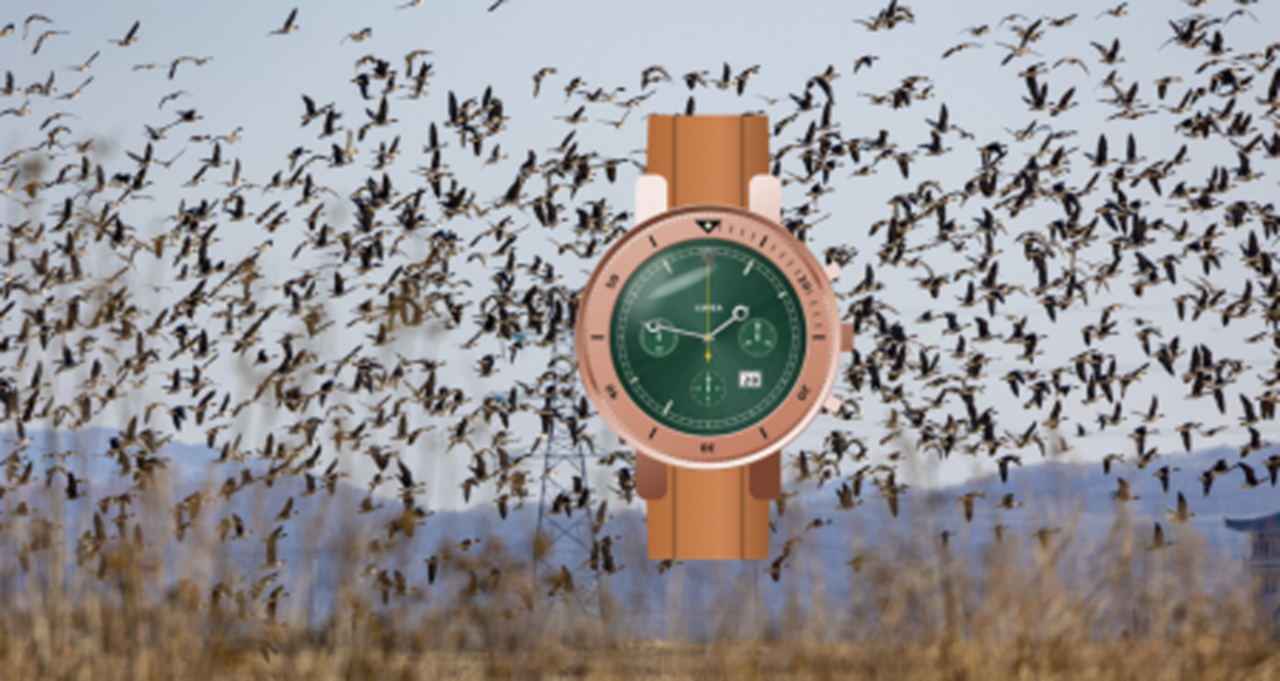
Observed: 1.47
